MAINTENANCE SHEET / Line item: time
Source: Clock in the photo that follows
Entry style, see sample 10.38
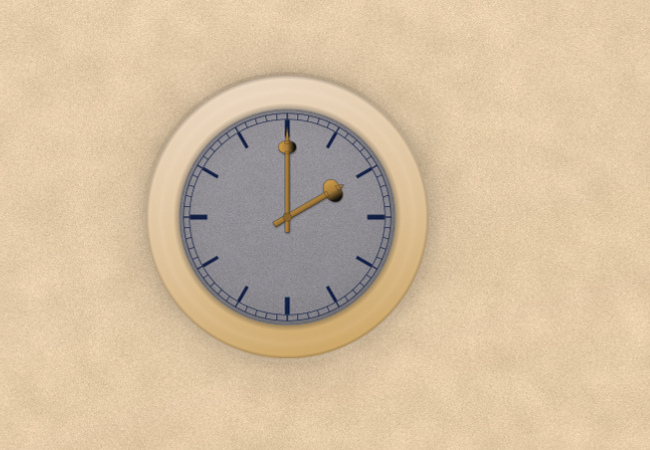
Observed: 2.00
